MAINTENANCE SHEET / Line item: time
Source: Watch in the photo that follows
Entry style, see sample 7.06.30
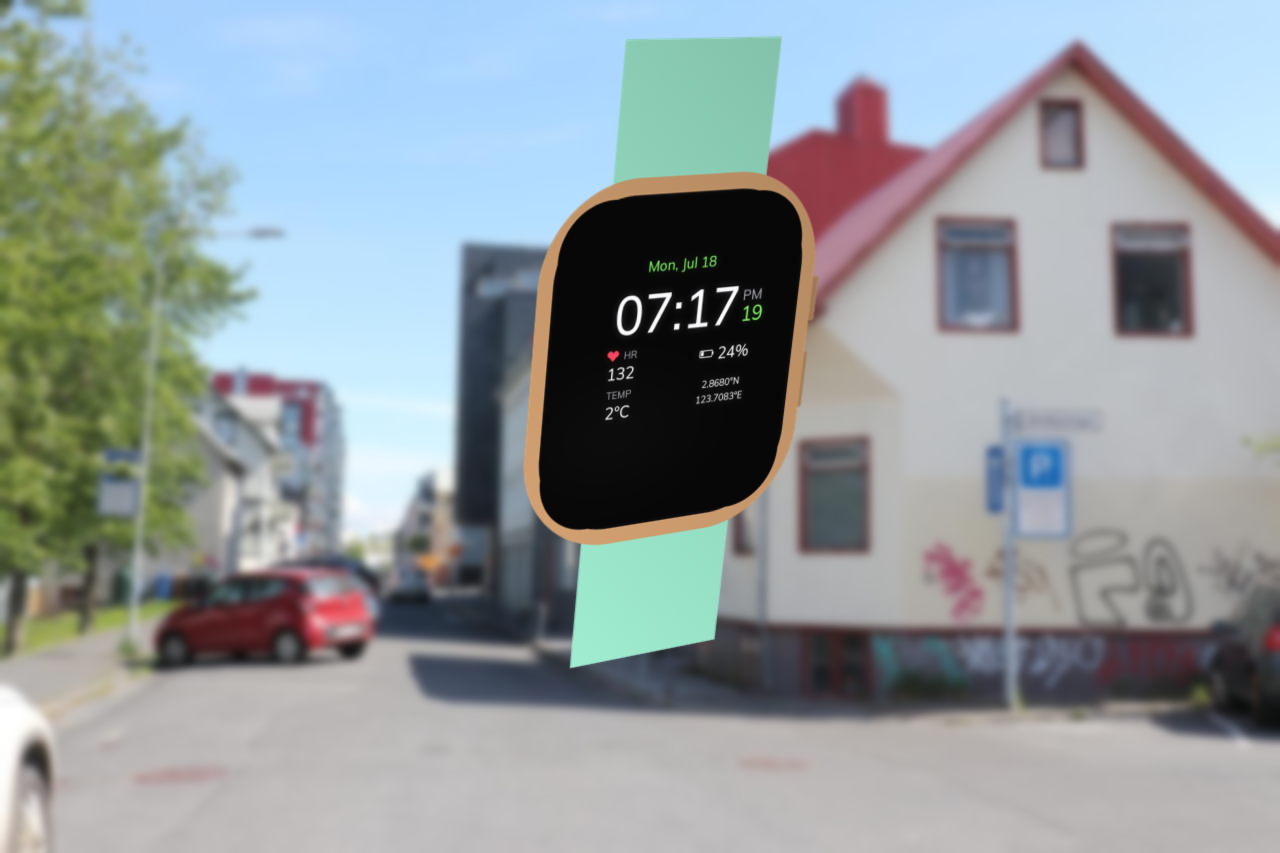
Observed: 7.17.19
